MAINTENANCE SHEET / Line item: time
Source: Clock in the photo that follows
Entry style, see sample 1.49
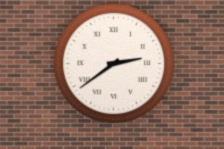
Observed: 2.39
